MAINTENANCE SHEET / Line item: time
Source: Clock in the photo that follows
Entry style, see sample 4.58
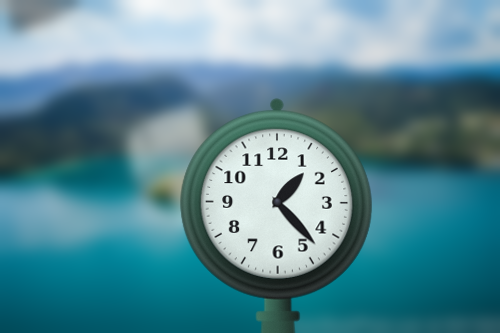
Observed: 1.23
